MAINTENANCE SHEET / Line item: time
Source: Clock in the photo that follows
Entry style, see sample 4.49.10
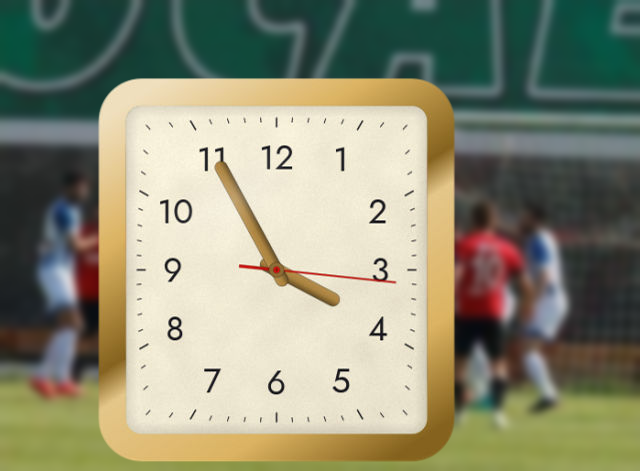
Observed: 3.55.16
